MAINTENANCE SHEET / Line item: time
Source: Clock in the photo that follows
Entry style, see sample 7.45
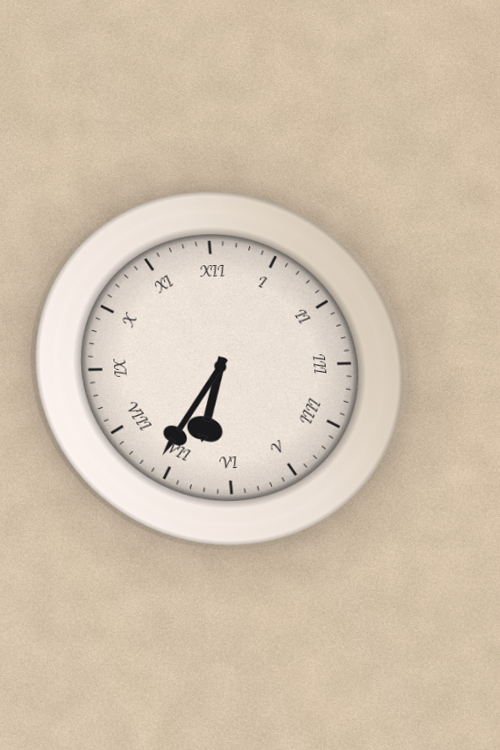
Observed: 6.36
